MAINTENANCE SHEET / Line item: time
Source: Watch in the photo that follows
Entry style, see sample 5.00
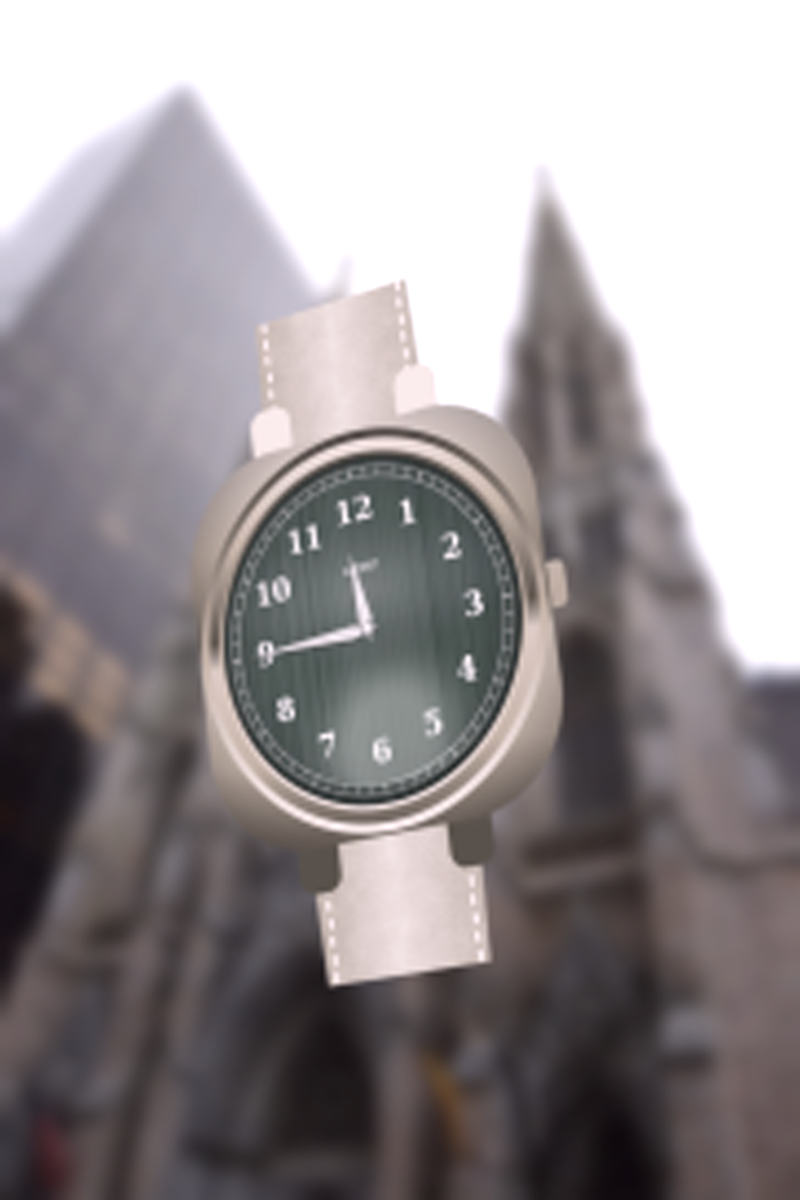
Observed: 11.45
